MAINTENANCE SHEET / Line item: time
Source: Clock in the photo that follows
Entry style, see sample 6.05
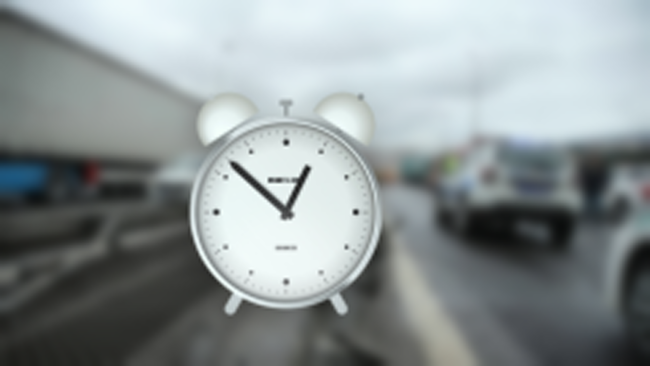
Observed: 12.52
